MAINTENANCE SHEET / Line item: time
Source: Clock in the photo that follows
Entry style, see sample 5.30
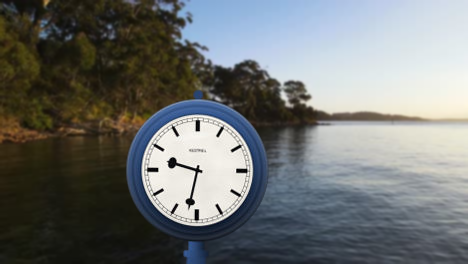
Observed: 9.32
